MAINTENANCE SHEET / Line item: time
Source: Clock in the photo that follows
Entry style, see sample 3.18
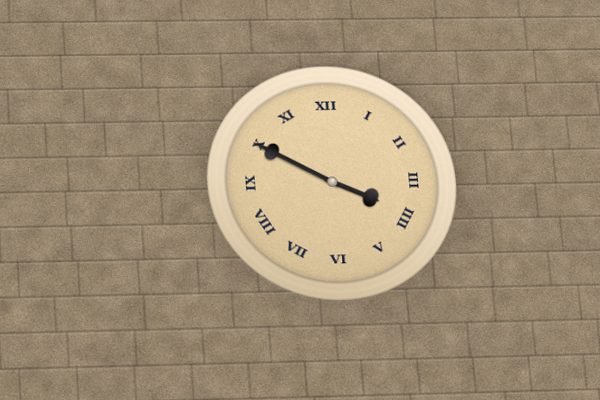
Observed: 3.50
